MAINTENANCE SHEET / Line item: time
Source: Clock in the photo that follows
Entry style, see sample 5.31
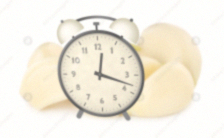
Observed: 12.18
